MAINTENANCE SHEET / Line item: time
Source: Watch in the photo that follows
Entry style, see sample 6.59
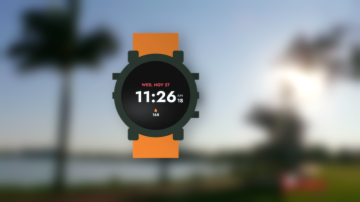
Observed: 11.26
